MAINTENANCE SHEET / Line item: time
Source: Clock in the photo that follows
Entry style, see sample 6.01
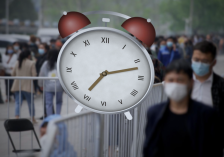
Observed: 7.12
